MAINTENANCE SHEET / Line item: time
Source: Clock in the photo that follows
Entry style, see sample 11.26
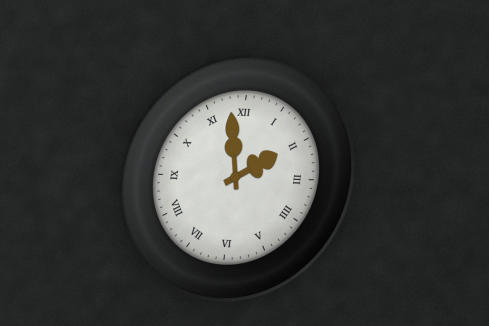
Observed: 1.58
